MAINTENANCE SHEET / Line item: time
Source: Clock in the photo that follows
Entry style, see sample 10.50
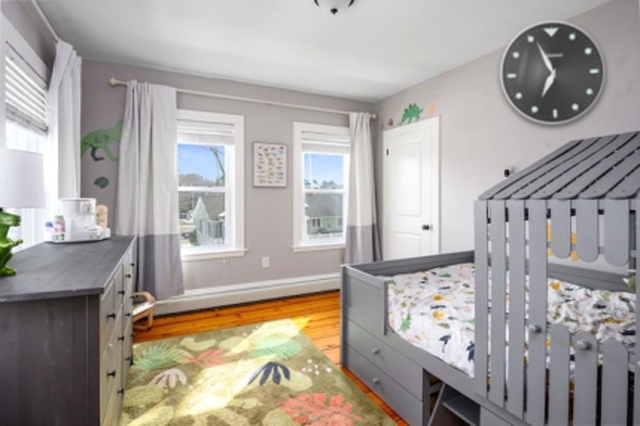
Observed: 6.56
